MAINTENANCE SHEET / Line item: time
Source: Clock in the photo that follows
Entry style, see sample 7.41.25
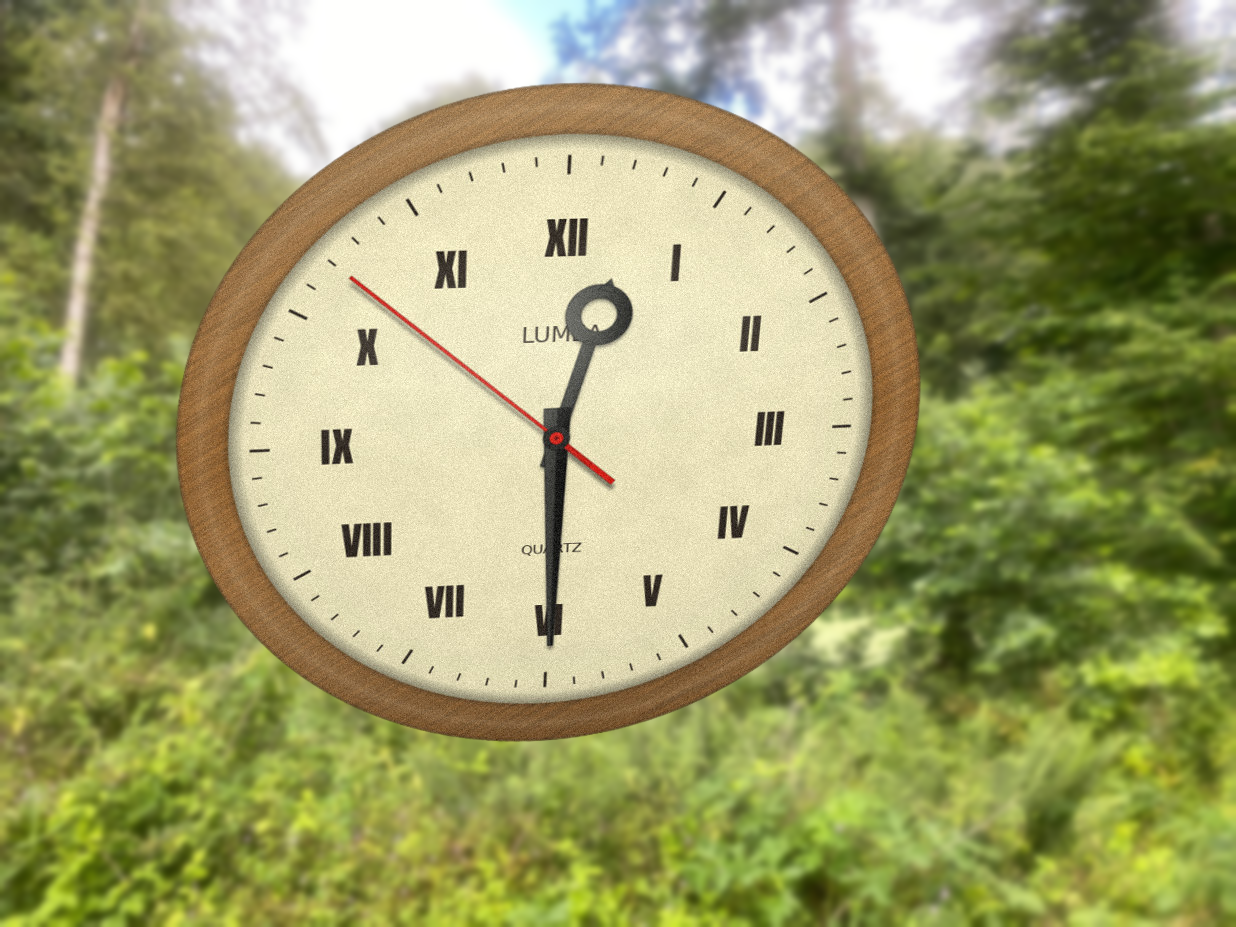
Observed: 12.29.52
